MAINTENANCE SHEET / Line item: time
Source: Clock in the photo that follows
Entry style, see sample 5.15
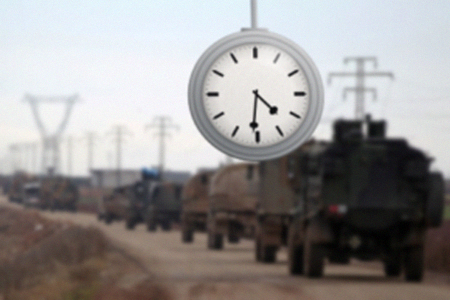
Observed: 4.31
